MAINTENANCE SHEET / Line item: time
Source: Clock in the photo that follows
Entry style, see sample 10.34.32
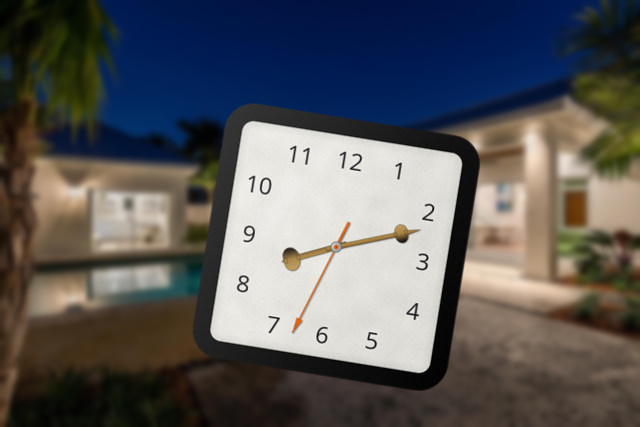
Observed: 8.11.33
